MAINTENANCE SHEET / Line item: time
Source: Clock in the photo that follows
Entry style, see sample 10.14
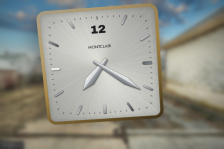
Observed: 7.21
